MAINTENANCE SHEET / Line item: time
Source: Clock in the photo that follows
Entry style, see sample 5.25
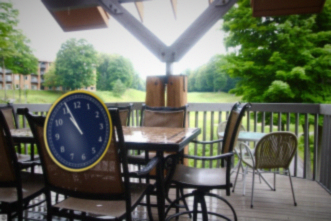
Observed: 10.56
